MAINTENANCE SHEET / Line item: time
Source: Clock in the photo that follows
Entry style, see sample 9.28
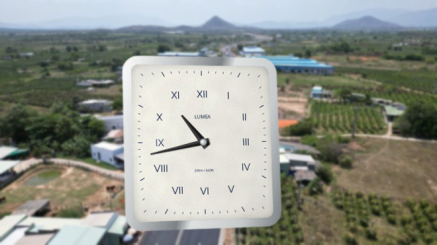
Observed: 10.43
